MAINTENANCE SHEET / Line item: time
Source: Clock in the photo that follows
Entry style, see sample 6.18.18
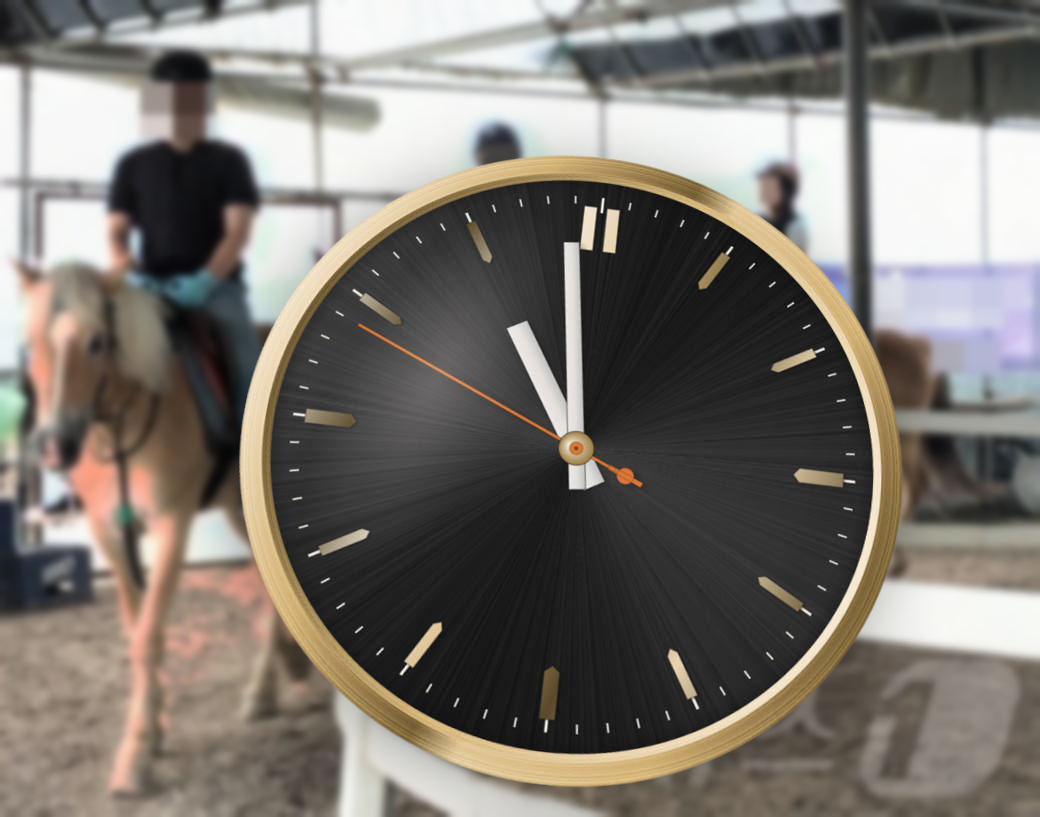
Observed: 10.58.49
